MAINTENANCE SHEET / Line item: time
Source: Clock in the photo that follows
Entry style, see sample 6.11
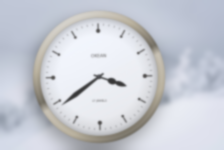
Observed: 3.39
